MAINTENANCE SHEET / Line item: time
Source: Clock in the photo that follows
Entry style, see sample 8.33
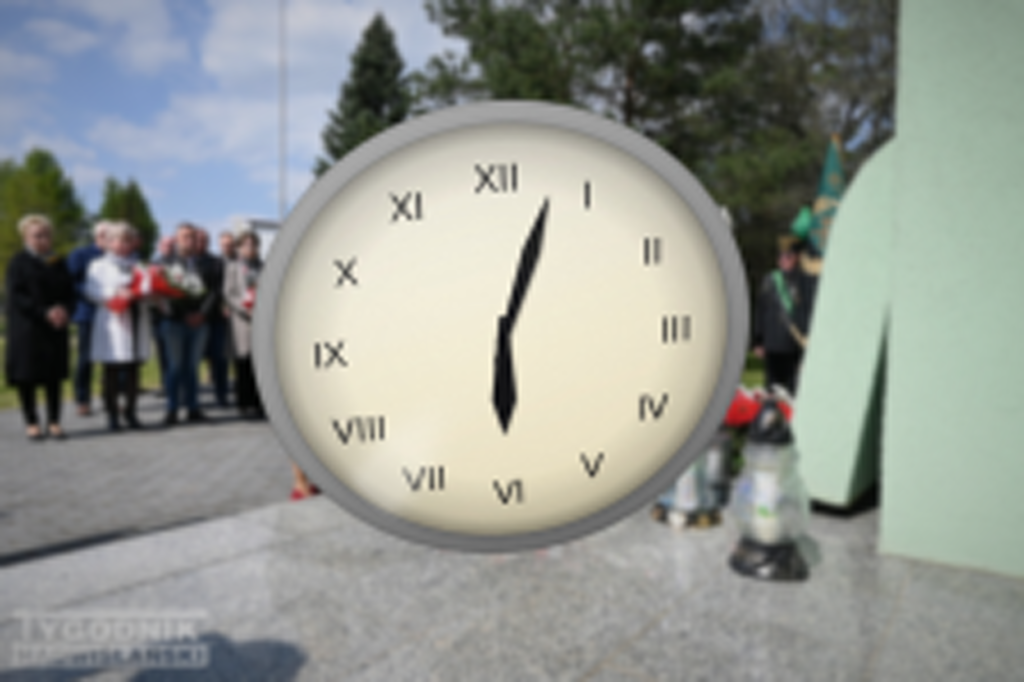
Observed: 6.03
